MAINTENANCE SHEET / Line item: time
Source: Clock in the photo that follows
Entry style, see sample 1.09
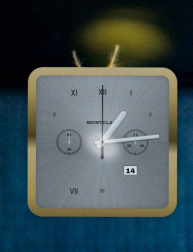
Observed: 1.14
